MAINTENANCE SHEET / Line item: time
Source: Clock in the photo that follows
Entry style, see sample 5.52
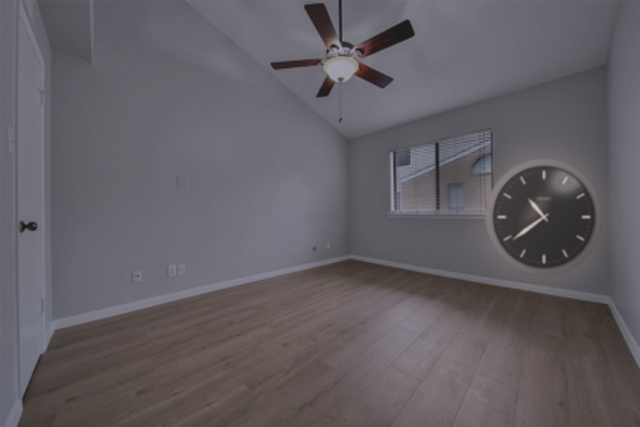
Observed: 10.39
